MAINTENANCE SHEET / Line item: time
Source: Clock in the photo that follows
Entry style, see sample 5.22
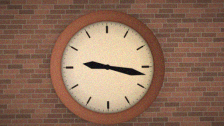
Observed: 9.17
